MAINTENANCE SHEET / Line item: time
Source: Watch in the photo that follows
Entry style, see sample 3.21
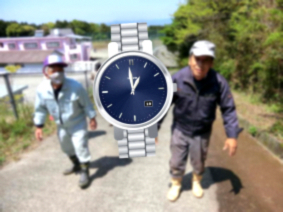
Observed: 12.59
